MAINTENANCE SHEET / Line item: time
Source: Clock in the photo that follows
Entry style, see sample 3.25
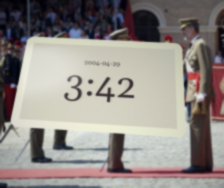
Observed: 3.42
